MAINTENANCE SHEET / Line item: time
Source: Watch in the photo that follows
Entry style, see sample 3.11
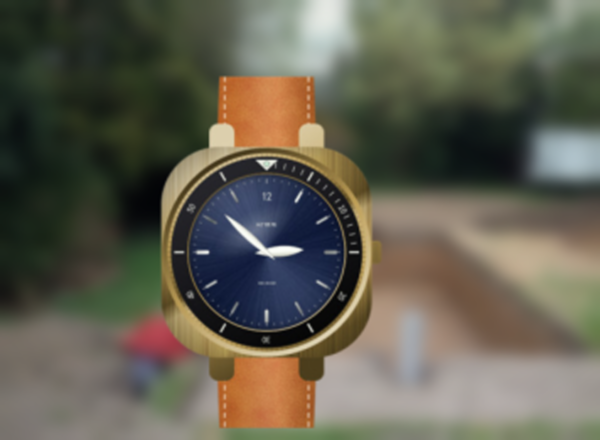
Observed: 2.52
